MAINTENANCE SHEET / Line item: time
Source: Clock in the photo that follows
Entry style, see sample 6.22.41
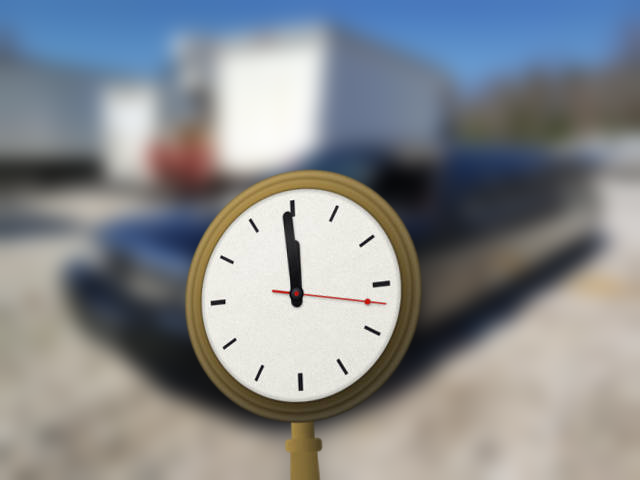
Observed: 11.59.17
